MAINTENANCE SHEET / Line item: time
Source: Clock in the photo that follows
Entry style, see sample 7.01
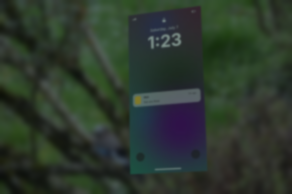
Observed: 1.23
